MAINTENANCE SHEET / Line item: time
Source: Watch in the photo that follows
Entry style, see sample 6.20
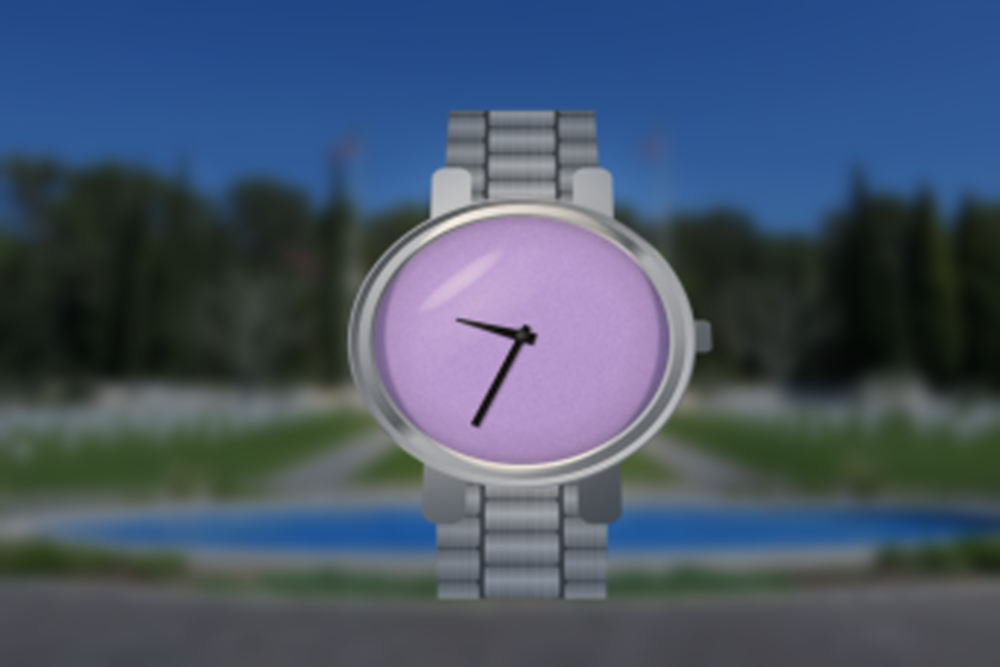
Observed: 9.34
